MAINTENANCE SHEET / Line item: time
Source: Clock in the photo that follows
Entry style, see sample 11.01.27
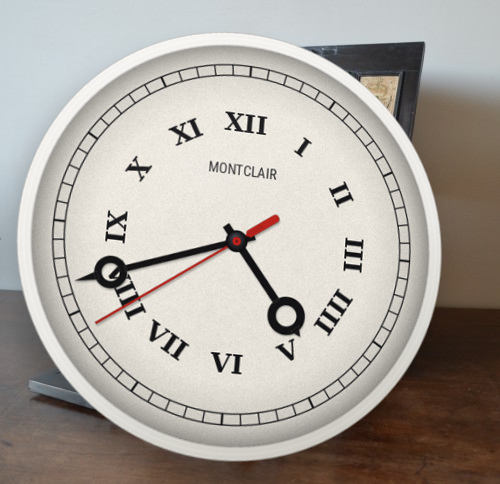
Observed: 4.41.39
